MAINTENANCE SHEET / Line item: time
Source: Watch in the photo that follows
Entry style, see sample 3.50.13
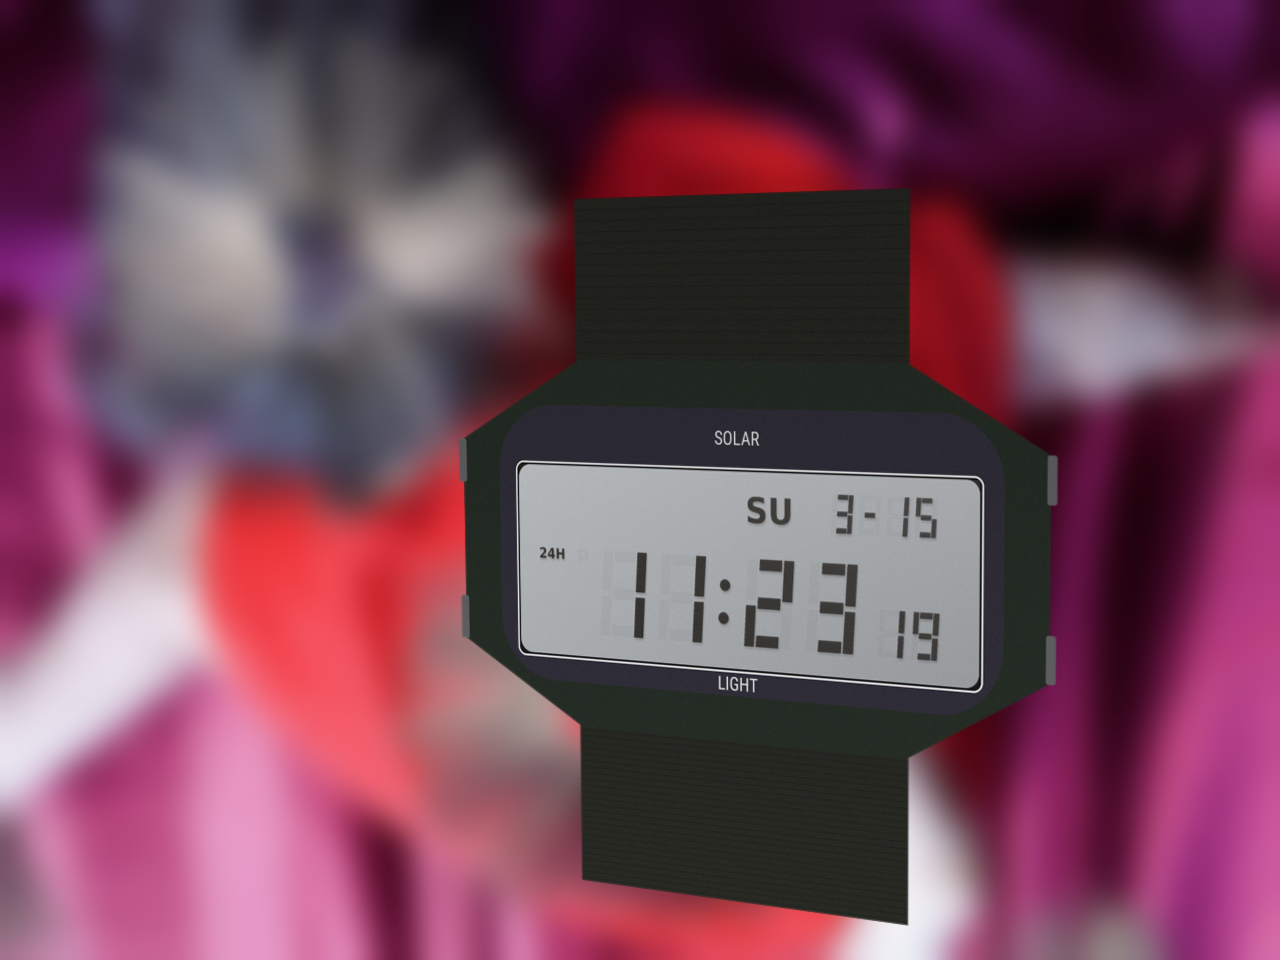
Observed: 11.23.19
